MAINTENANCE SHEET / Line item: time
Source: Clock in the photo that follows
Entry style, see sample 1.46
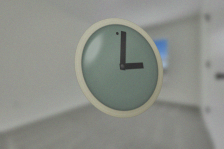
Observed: 3.02
